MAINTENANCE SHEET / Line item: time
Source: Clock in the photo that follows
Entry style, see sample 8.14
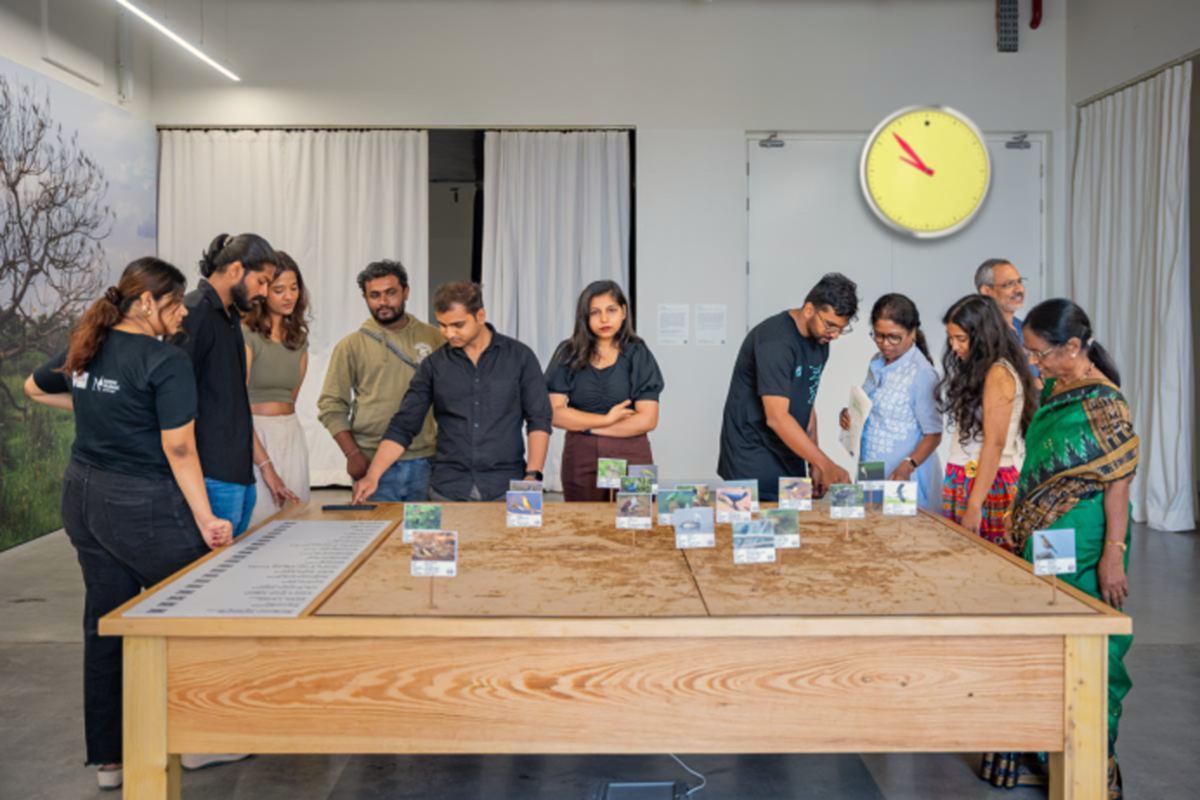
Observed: 9.53
